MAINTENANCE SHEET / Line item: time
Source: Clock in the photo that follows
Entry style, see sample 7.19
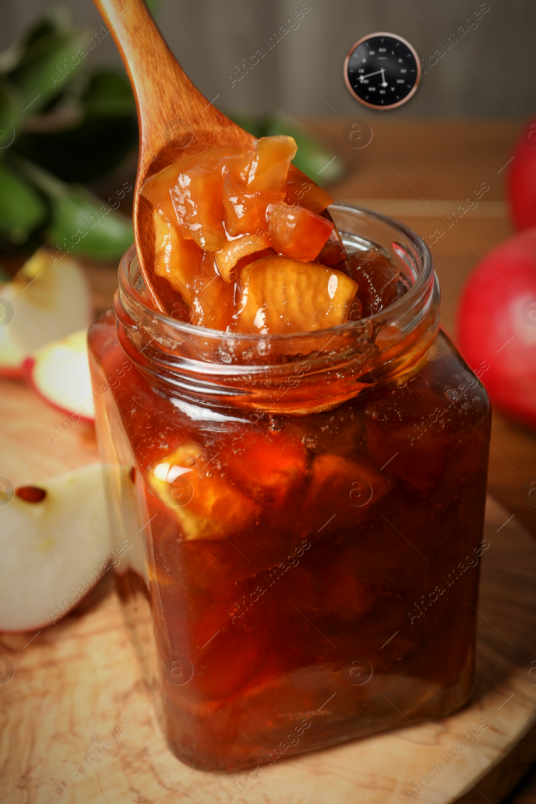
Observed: 5.42
